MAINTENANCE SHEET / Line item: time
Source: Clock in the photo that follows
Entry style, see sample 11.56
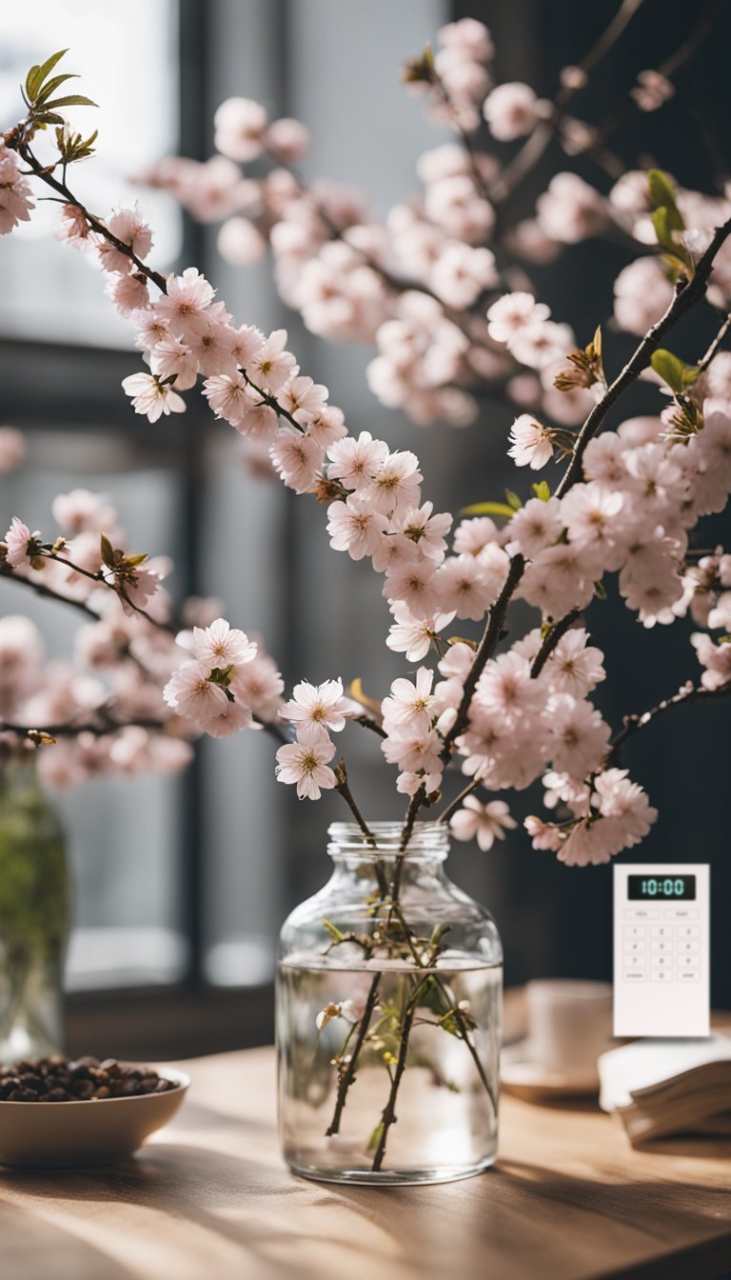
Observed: 10.00
